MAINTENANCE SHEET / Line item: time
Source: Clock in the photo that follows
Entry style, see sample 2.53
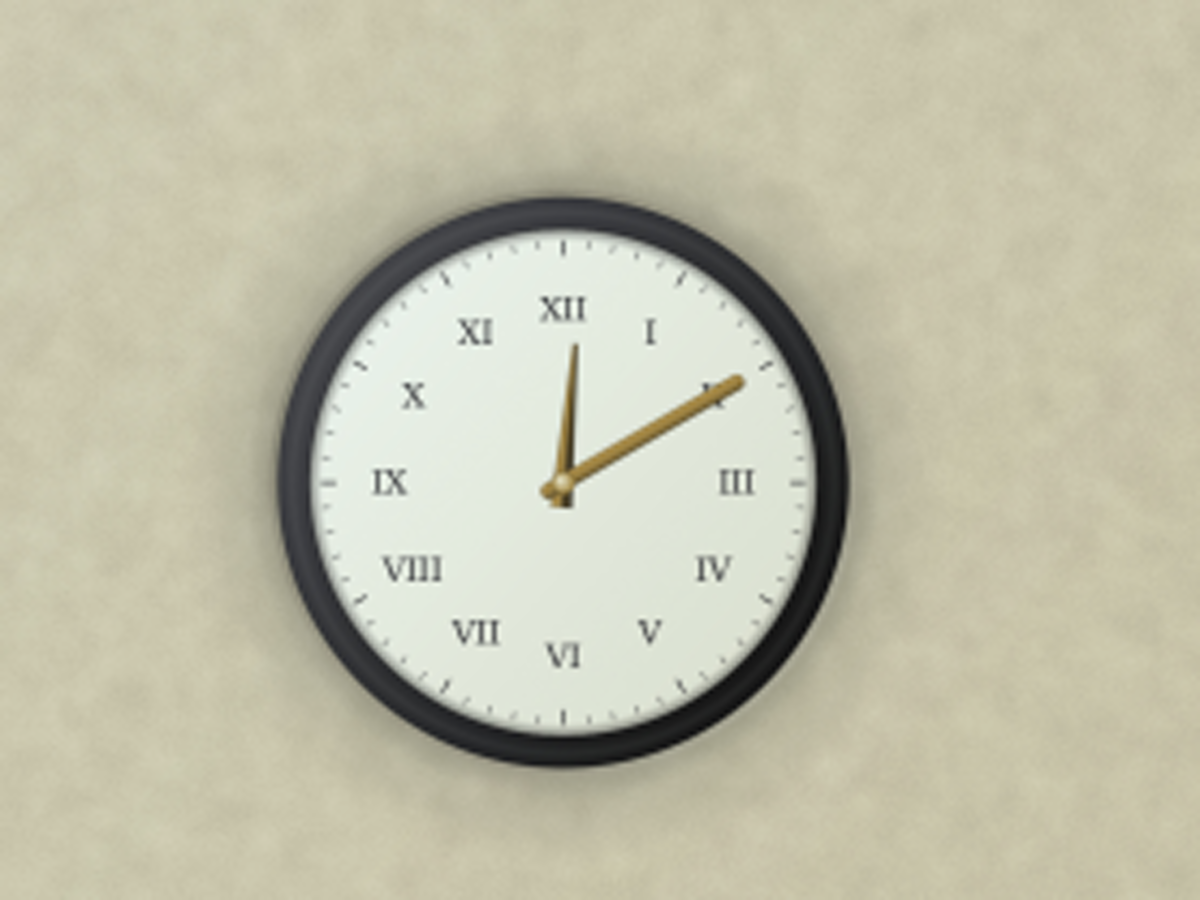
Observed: 12.10
